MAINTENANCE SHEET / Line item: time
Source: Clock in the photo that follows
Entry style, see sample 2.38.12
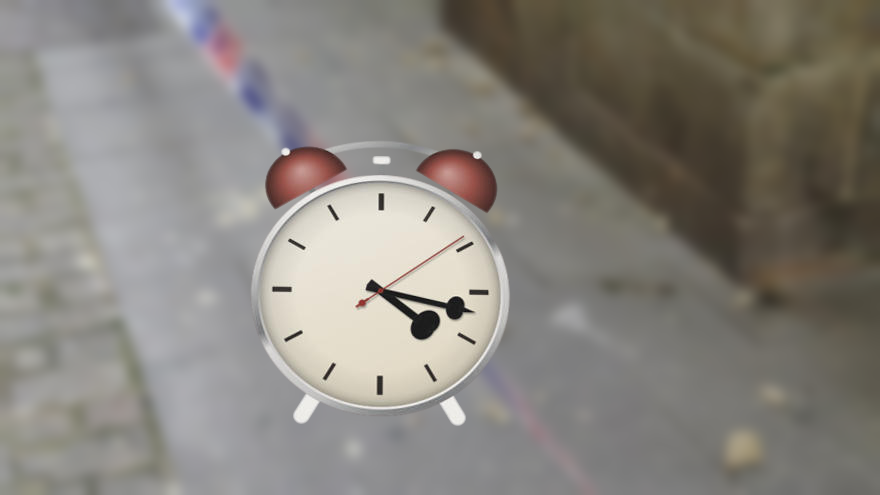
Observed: 4.17.09
